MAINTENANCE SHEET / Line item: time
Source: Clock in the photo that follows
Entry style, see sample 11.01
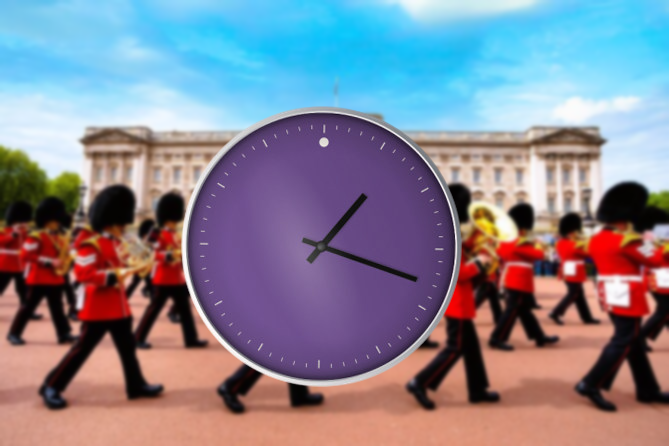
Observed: 1.18
